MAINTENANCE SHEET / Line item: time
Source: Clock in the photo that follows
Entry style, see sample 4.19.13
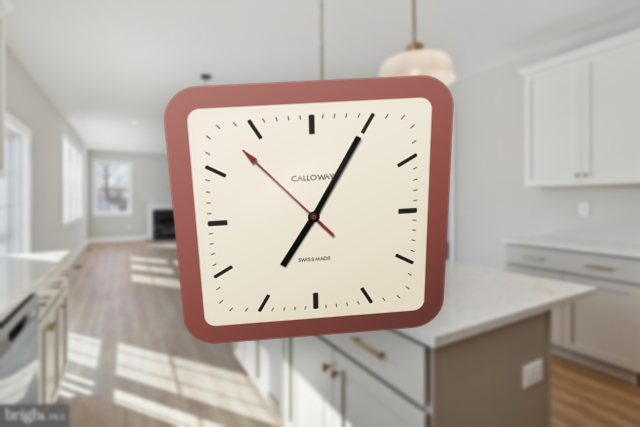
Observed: 7.04.53
